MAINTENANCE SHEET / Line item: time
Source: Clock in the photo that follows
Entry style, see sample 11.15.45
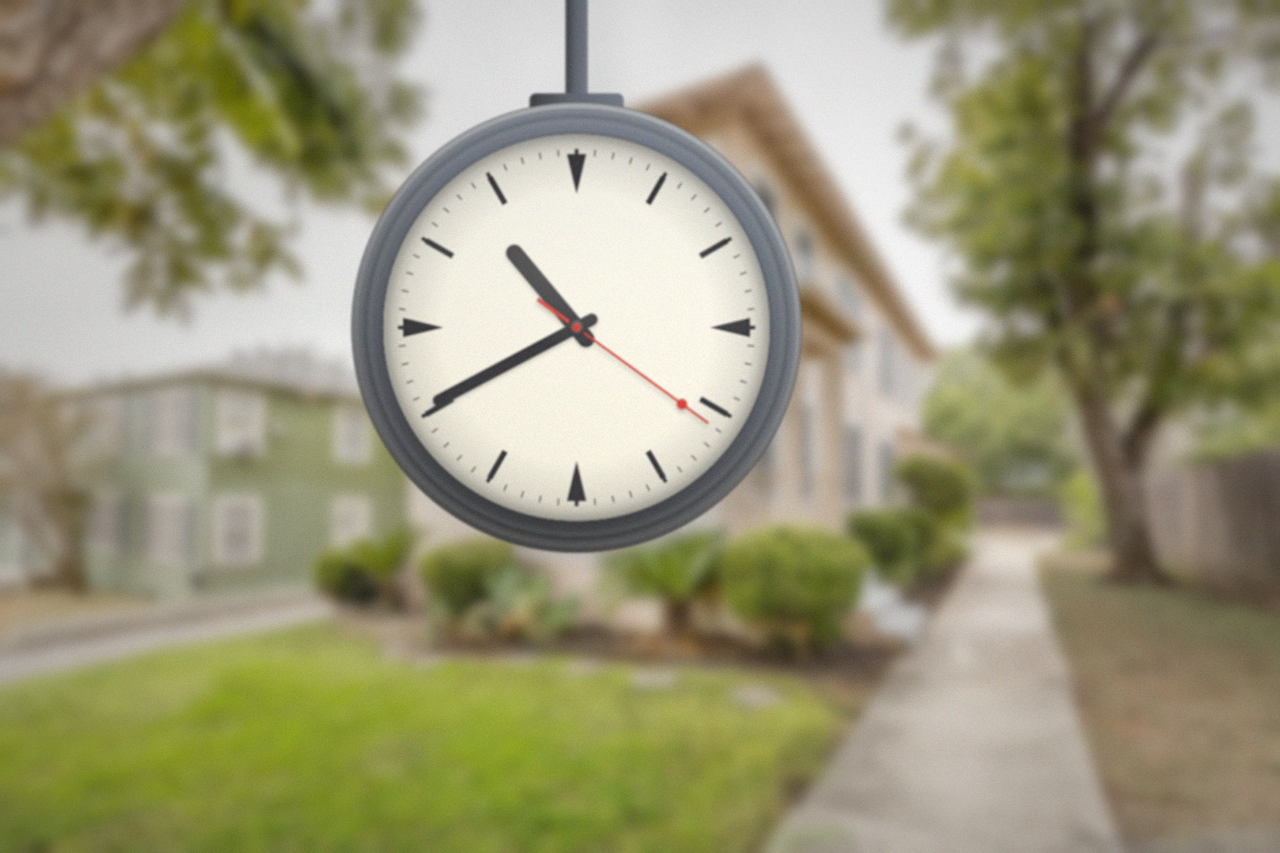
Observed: 10.40.21
